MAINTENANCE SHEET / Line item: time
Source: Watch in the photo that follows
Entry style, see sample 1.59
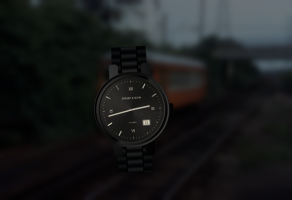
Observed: 2.43
